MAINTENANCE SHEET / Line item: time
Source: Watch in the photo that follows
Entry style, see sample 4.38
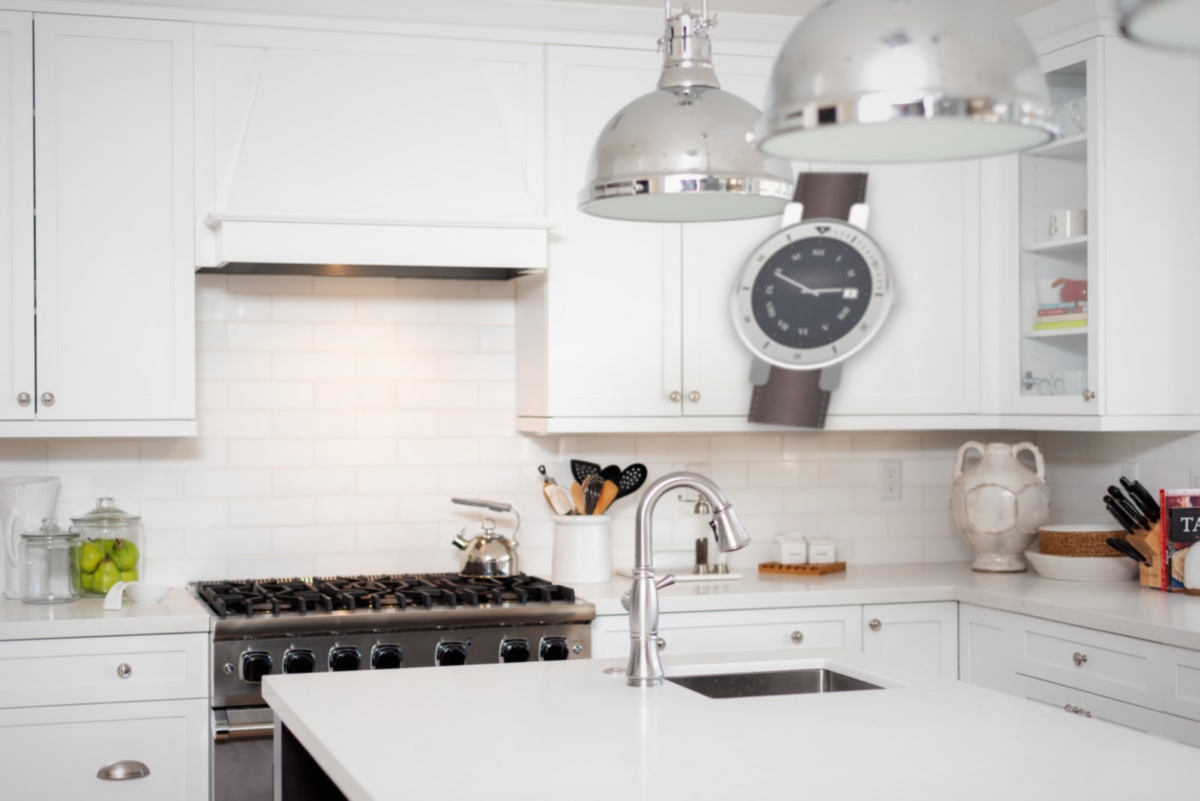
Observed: 2.49
